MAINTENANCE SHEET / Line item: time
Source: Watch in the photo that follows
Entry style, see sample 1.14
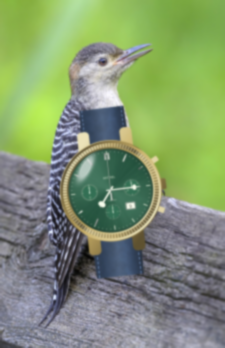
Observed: 7.15
